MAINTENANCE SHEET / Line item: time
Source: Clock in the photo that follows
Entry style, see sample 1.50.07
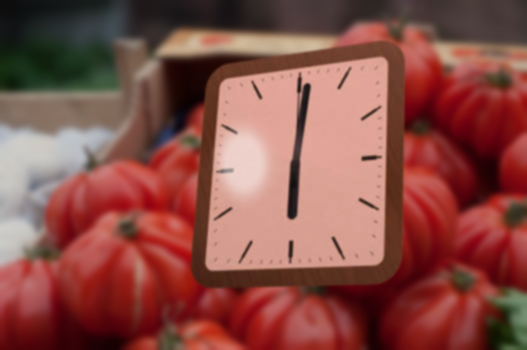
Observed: 6.01.00
